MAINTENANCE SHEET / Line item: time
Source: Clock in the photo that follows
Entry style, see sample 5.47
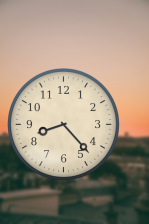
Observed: 8.23
